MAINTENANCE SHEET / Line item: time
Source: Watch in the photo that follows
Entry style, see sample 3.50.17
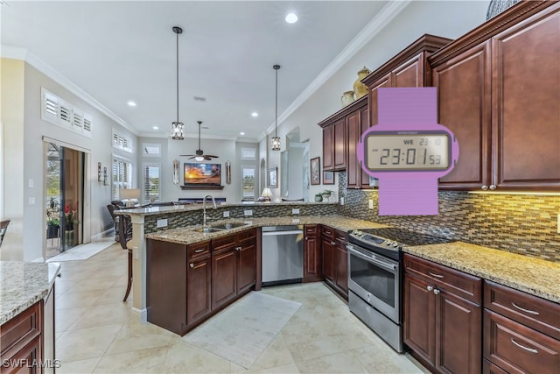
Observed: 23.01.53
